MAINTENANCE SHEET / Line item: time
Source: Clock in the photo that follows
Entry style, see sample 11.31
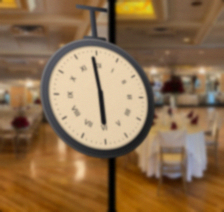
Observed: 5.59
